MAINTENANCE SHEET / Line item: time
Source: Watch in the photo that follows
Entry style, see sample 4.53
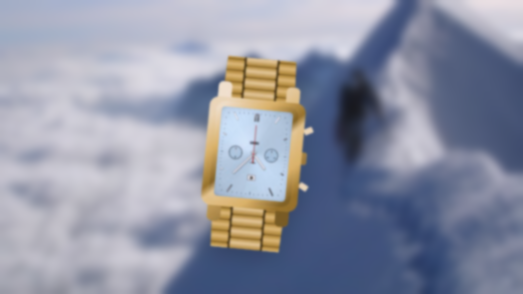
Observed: 4.37
